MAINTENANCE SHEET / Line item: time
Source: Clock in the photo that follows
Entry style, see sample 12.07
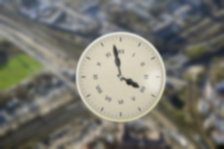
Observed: 3.58
